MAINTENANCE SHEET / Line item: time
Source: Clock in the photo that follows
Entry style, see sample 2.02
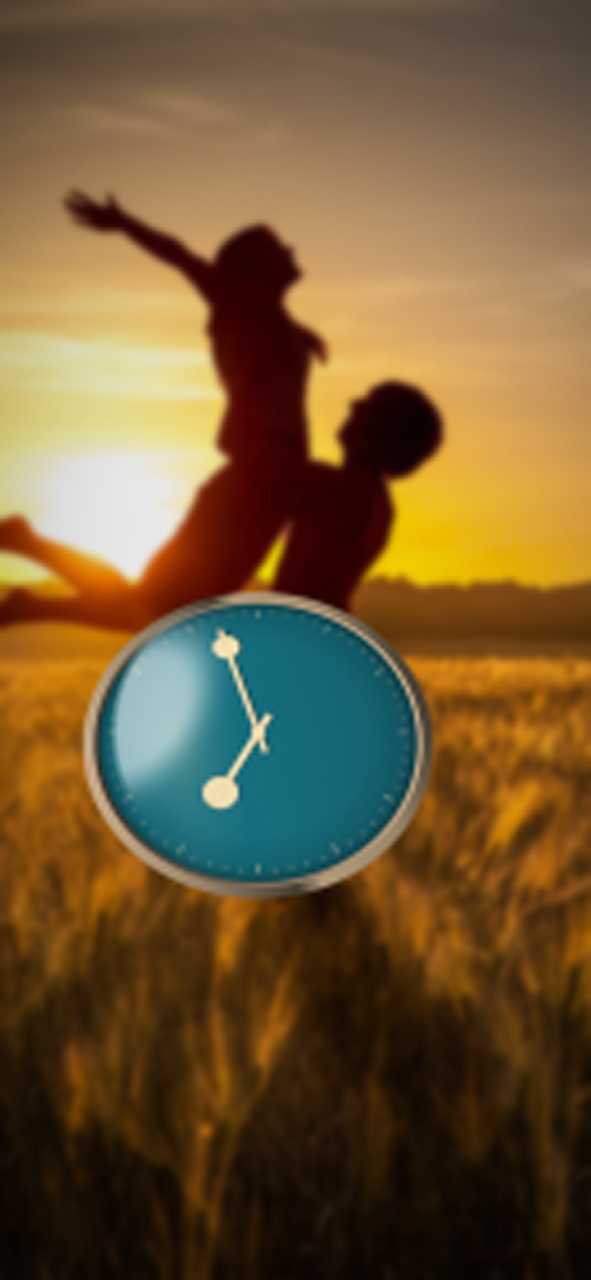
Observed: 6.57
